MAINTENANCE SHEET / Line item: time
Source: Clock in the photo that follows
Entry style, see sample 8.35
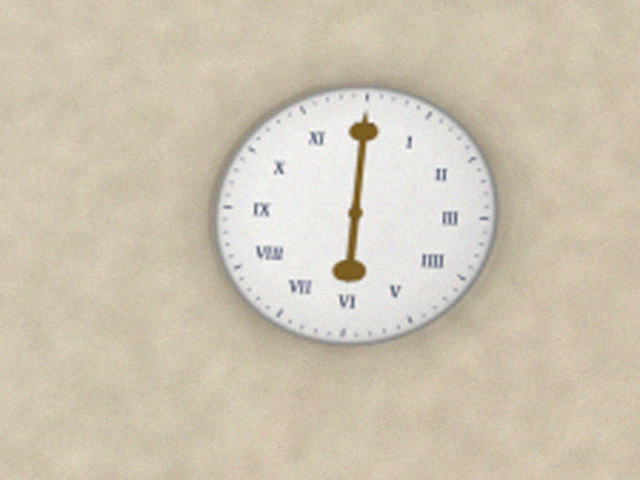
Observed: 6.00
